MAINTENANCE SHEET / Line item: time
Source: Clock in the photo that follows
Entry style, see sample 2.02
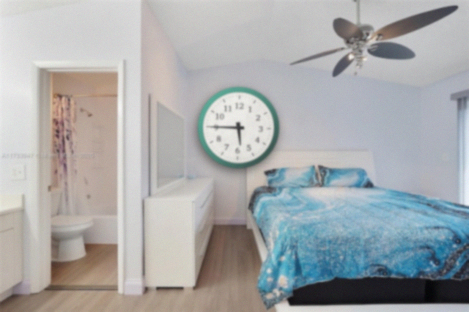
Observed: 5.45
